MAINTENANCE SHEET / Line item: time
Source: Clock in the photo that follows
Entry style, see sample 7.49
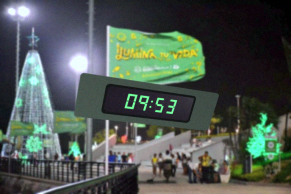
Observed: 9.53
